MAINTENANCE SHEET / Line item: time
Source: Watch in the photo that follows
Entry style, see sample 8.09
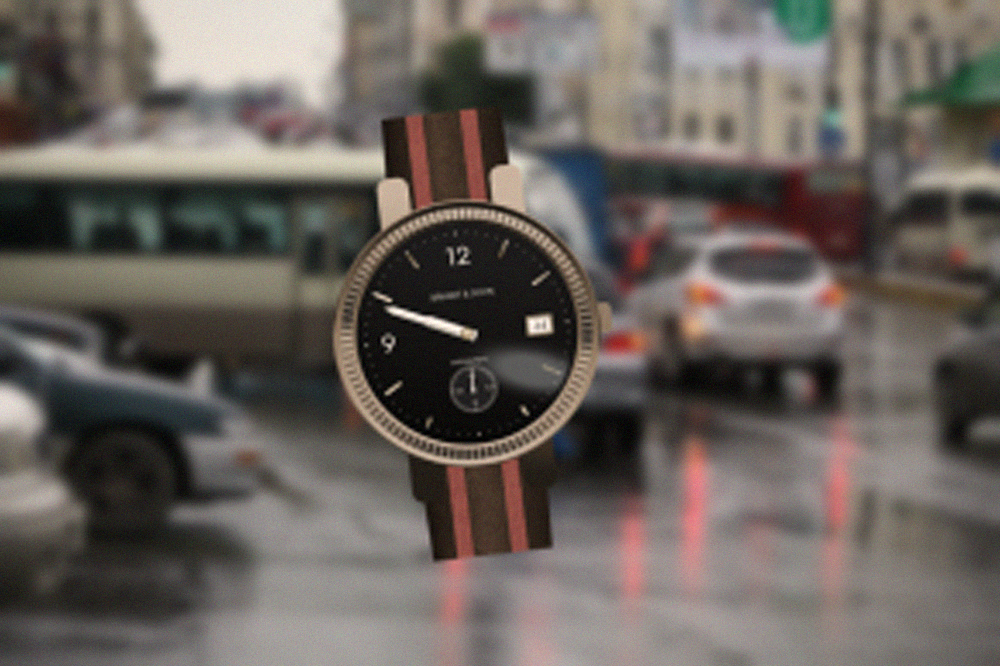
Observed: 9.49
